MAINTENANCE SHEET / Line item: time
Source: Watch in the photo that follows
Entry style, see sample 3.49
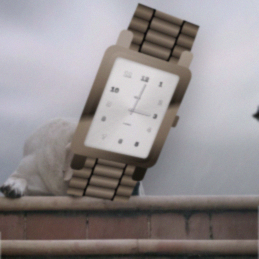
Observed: 3.01
